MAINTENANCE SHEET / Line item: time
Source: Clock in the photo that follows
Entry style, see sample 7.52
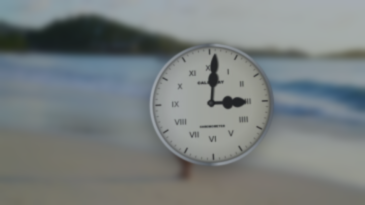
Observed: 3.01
